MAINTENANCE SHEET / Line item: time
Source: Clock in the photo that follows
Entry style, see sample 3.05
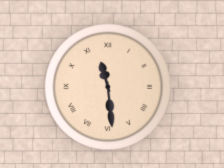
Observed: 11.29
